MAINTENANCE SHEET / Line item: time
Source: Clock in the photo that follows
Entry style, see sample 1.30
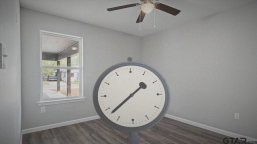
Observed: 1.38
